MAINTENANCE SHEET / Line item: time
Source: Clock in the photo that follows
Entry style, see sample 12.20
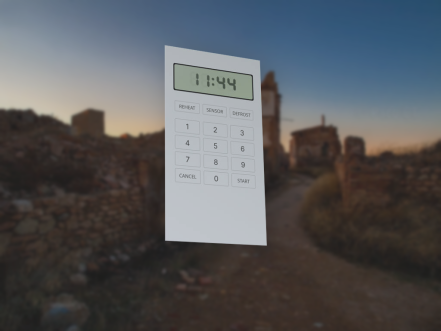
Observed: 11.44
